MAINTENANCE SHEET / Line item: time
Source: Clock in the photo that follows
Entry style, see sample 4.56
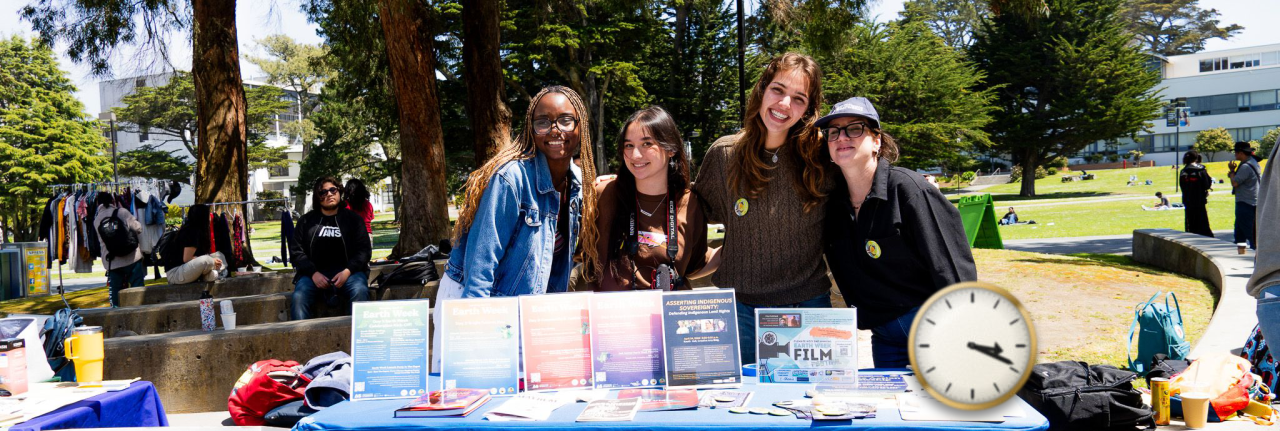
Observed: 3.19
